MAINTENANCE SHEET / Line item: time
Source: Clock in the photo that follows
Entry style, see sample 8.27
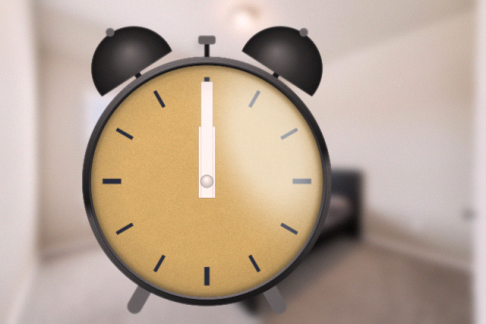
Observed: 12.00
